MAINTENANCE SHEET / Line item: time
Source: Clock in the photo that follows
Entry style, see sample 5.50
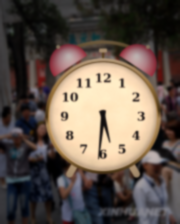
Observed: 5.31
